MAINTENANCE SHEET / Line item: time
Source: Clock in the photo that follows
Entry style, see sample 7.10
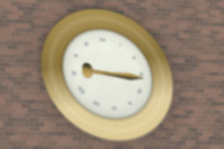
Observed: 9.16
